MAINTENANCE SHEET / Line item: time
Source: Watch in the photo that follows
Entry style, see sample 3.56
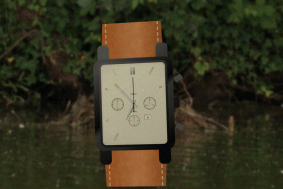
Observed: 6.53
